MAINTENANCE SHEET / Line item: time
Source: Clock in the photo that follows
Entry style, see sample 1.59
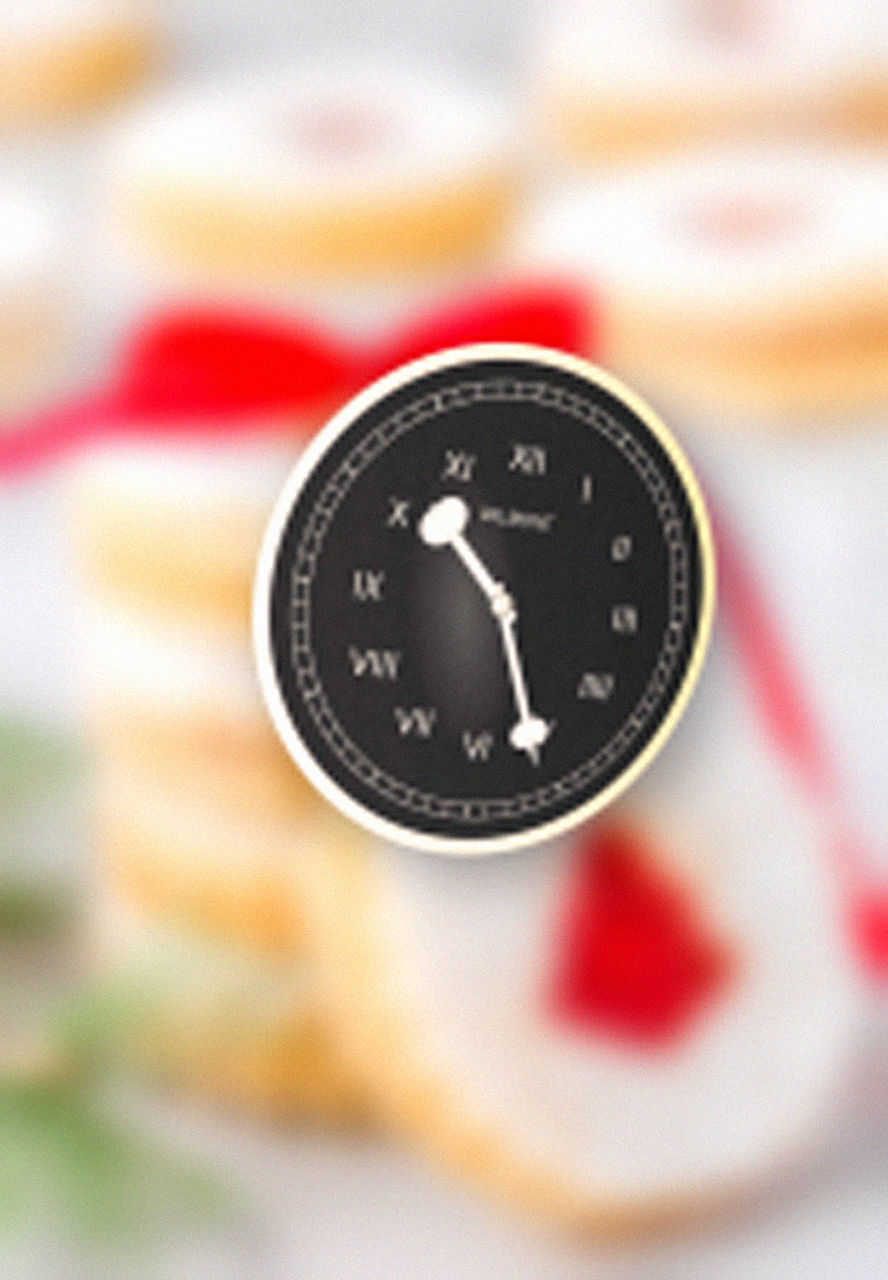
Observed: 10.26
